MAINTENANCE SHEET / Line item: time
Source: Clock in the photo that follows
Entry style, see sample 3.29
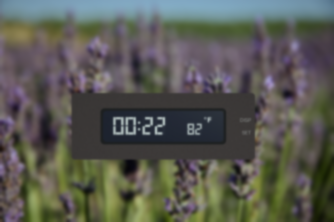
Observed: 0.22
